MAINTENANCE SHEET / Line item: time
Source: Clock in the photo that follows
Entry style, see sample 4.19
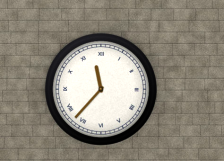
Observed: 11.37
